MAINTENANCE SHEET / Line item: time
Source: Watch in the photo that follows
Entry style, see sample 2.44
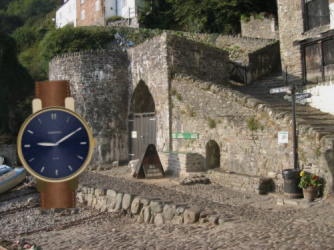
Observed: 9.10
